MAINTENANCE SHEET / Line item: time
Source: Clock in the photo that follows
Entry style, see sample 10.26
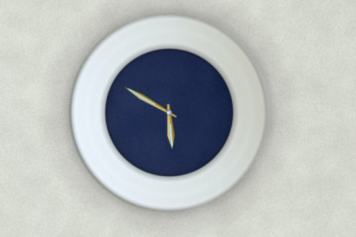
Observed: 5.50
